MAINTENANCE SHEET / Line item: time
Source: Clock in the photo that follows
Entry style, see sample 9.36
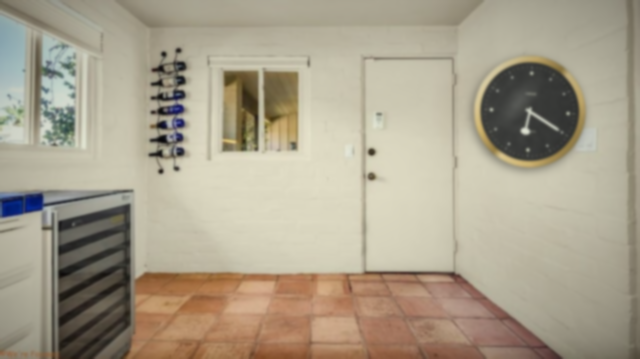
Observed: 6.20
